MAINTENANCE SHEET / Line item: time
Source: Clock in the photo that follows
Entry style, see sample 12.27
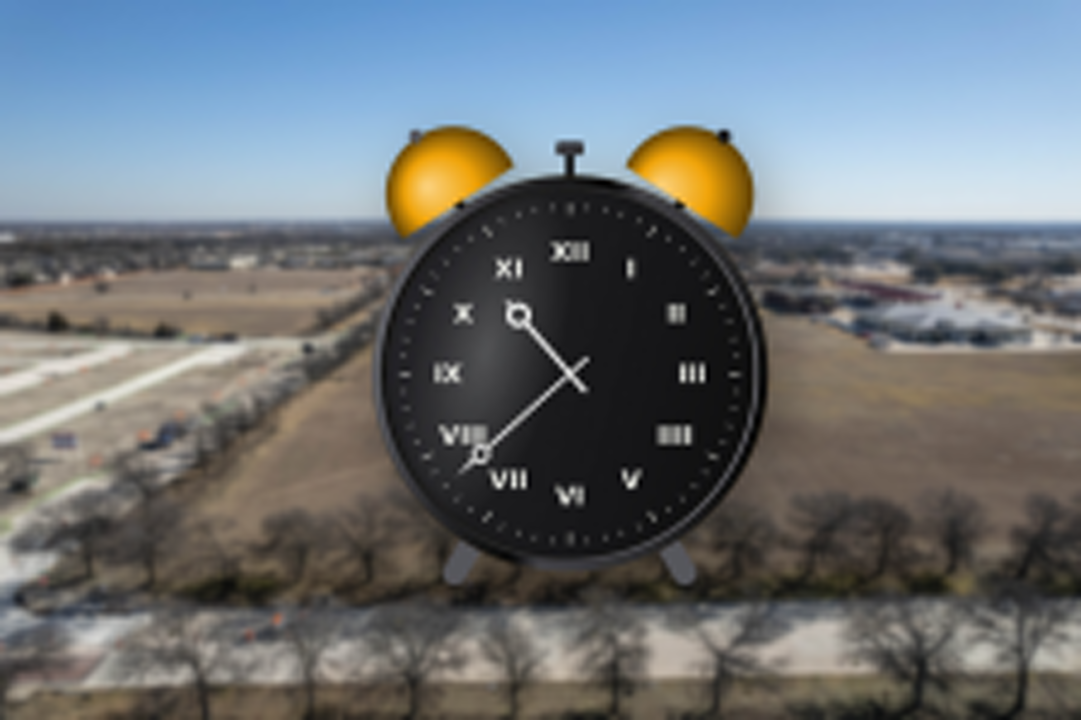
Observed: 10.38
